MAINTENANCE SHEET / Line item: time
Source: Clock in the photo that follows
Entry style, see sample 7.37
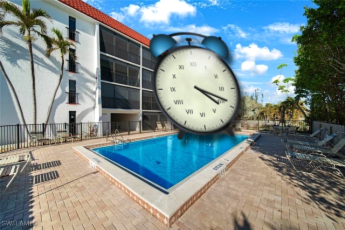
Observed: 4.19
